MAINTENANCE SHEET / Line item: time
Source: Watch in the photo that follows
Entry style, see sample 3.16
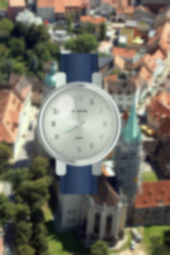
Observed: 7.58
